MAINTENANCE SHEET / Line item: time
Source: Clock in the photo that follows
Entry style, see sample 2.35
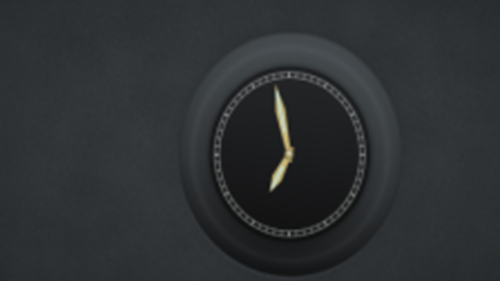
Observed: 6.58
